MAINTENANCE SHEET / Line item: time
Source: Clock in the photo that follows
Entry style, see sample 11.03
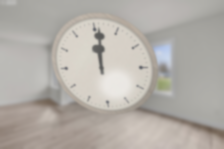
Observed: 12.01
